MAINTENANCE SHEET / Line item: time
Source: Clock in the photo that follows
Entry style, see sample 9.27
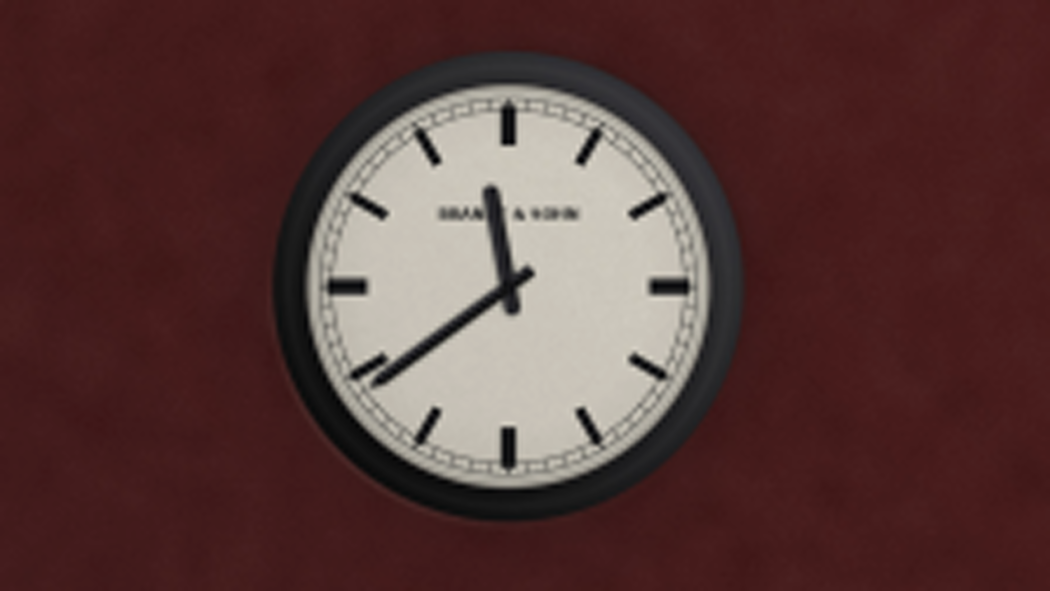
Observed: 11.39
